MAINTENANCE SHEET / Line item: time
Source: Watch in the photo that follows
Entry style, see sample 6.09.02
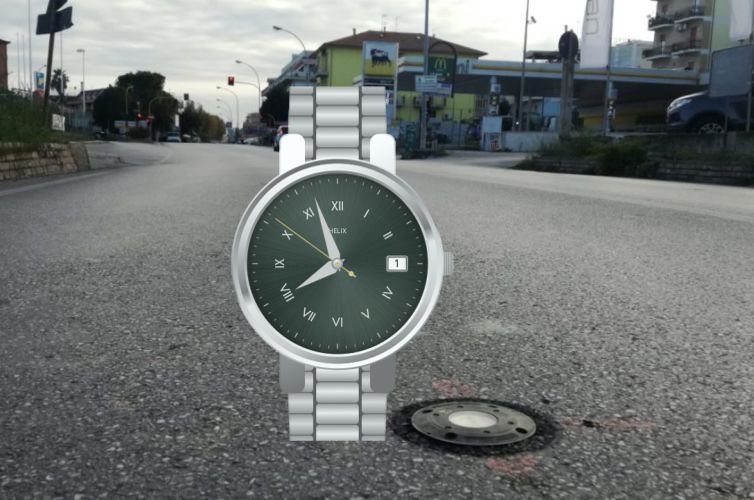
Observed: 7.56.51
